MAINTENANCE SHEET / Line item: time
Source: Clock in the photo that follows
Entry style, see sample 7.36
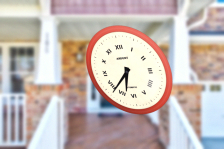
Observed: 6.38
